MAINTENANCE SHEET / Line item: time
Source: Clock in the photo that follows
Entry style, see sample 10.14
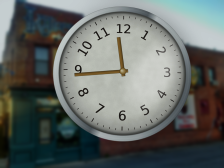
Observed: 11.44
